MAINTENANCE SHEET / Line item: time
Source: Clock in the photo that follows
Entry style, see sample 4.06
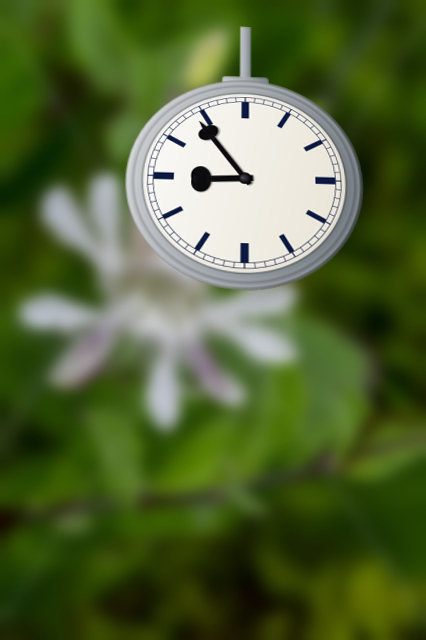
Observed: 8.54
